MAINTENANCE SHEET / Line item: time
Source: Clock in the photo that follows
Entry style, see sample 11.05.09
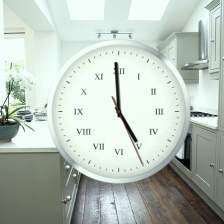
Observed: 4.59.26
